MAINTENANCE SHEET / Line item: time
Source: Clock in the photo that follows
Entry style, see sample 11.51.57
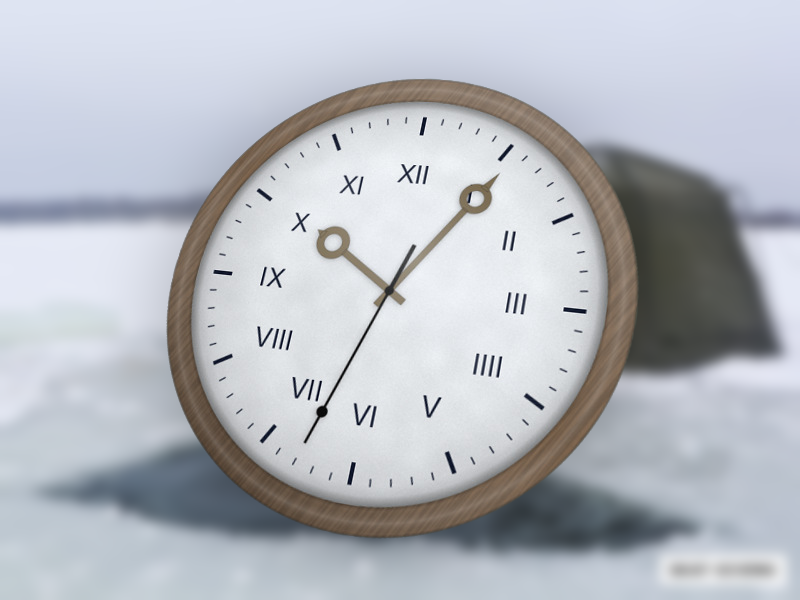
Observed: 10.05.33
